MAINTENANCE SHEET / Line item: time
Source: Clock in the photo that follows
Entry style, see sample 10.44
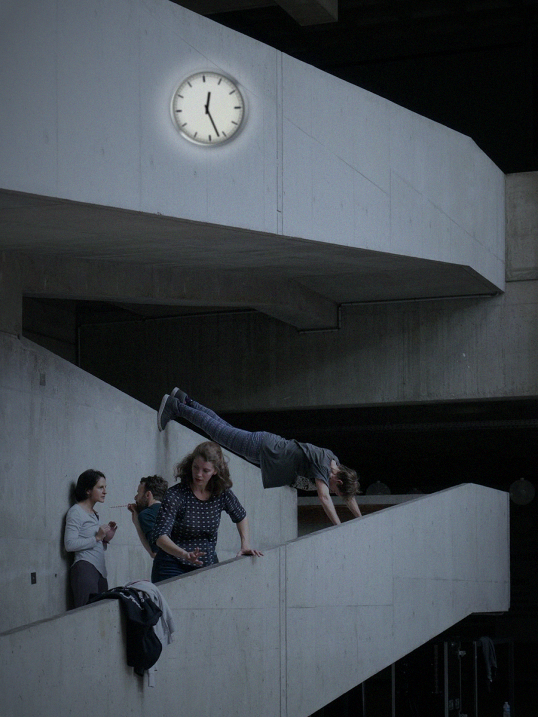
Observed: 12.27
